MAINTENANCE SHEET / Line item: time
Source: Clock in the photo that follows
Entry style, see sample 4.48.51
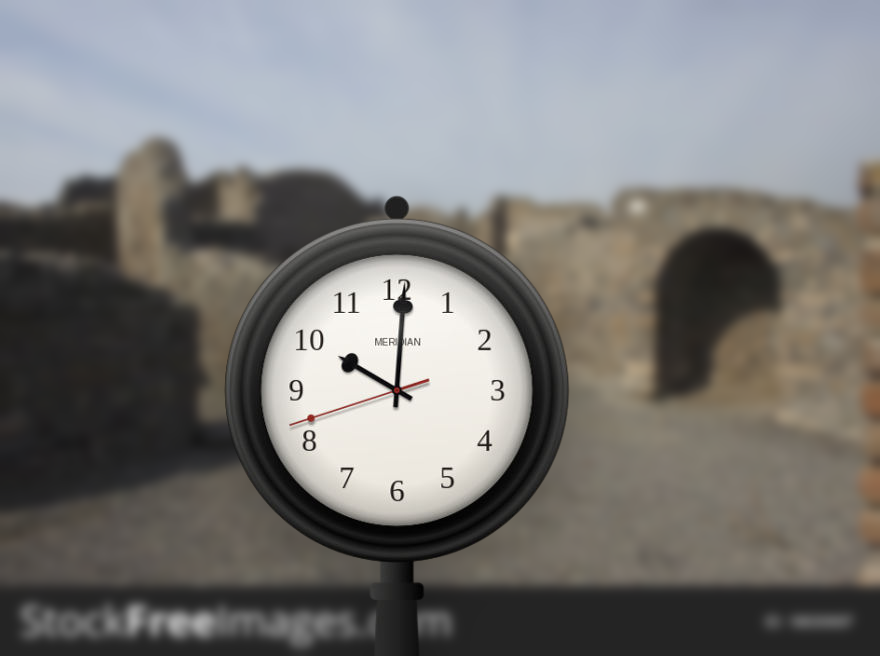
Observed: 10.00.42
